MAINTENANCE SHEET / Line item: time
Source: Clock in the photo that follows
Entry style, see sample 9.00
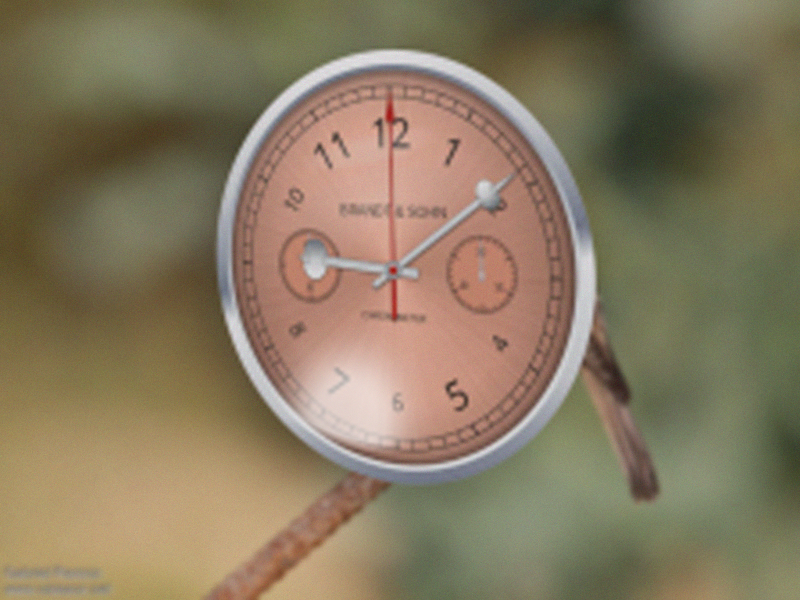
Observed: 9.09
